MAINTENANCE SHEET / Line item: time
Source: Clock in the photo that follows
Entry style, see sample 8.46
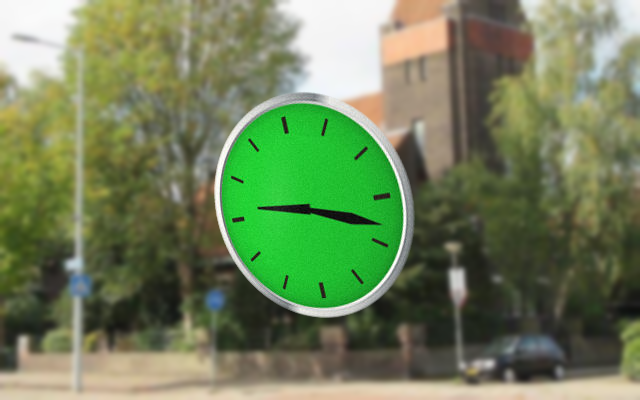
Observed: 9.18
